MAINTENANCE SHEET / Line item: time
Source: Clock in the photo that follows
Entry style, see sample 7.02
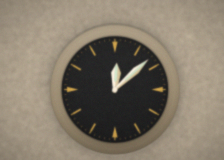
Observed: 12.08
